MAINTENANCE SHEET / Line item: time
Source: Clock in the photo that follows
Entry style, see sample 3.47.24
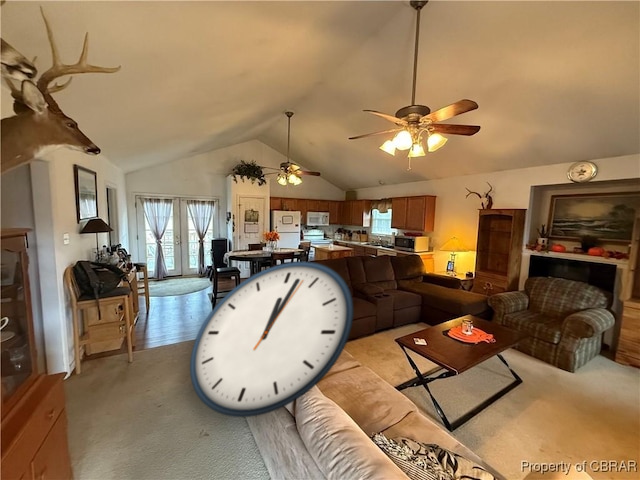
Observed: 12.02.03
